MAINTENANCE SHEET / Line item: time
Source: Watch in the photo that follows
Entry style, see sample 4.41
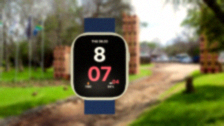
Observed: 8.07
